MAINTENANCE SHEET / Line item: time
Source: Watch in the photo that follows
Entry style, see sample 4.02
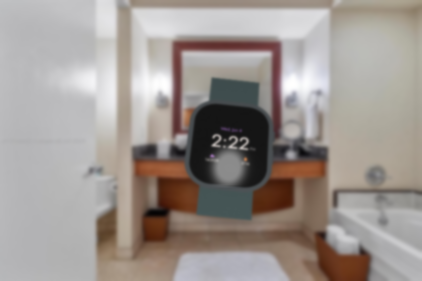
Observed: 2.22
